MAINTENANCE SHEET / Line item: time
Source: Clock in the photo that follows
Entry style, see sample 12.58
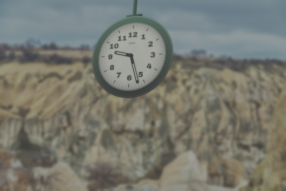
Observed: 9.27
